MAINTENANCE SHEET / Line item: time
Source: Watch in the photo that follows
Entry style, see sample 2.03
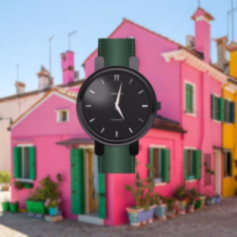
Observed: 5.02
